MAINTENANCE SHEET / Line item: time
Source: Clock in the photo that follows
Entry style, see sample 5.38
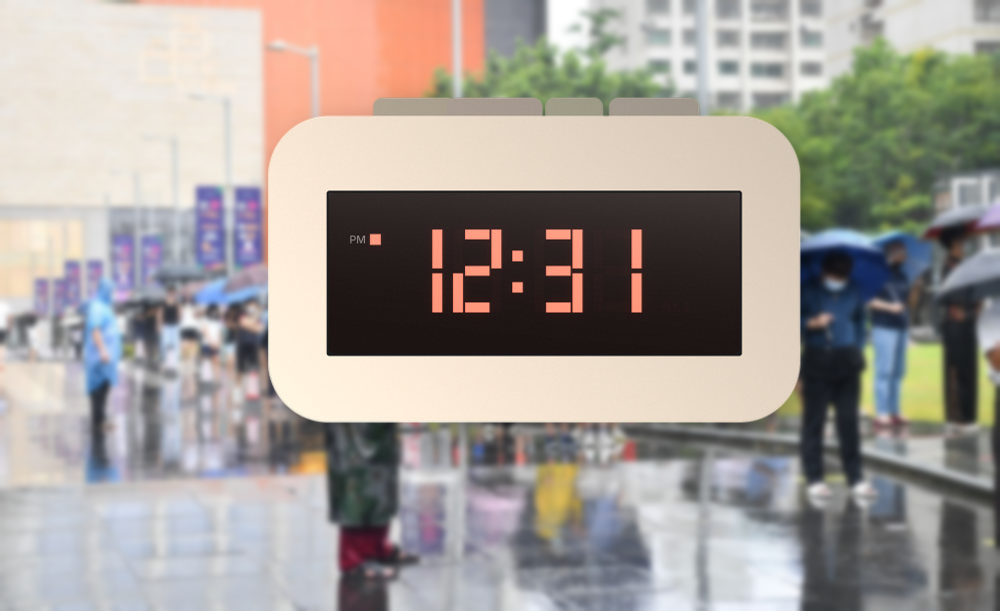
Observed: 12.31
